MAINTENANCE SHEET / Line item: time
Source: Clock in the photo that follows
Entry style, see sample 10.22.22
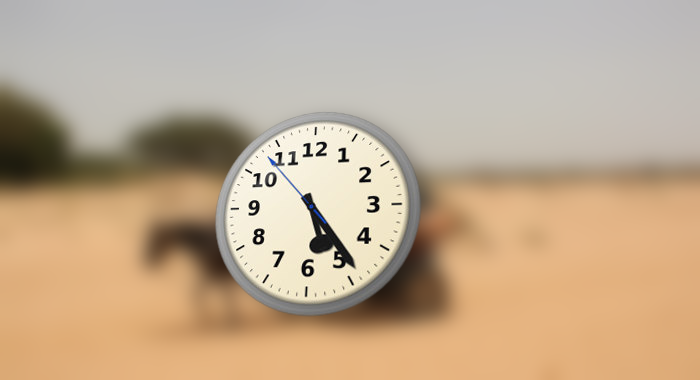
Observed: 5.23.53
